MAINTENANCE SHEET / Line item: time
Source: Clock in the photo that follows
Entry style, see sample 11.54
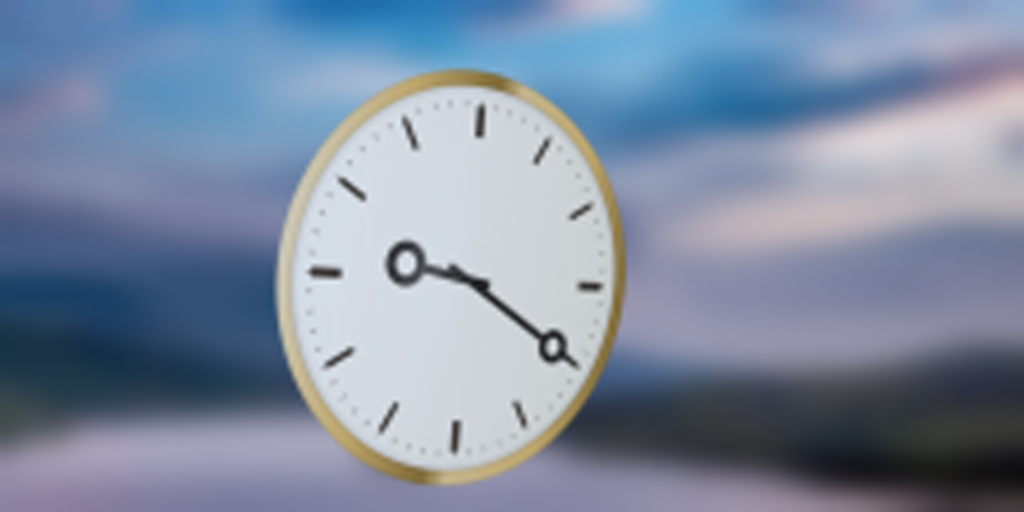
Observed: 9.20
